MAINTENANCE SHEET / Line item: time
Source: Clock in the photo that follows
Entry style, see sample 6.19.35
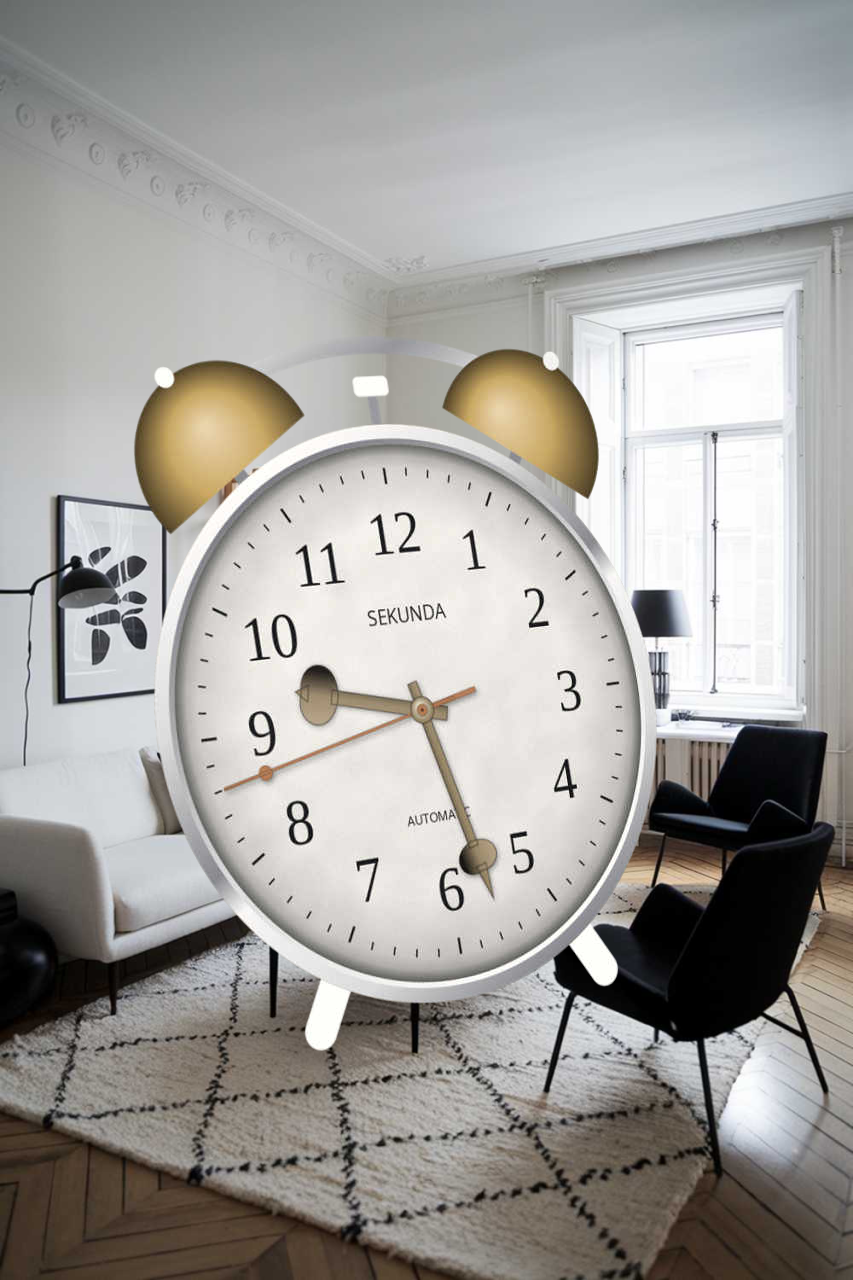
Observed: 9.27.43
